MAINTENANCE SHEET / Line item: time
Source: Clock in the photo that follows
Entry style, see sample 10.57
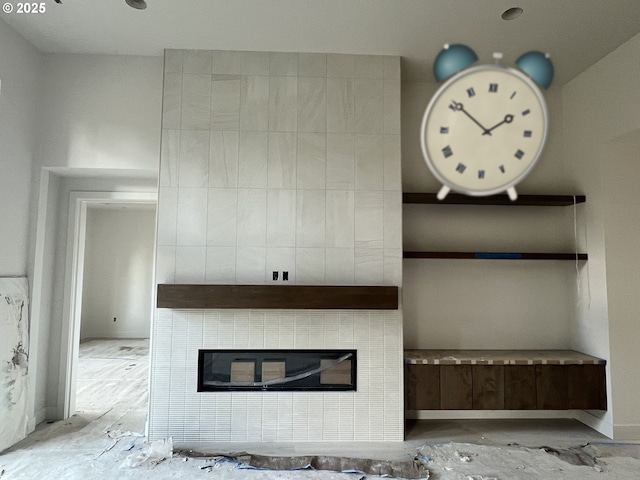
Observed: 1.51
